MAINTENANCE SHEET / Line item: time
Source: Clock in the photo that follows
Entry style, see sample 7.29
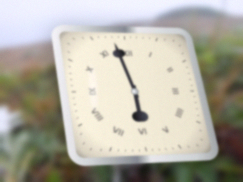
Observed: 5.58
